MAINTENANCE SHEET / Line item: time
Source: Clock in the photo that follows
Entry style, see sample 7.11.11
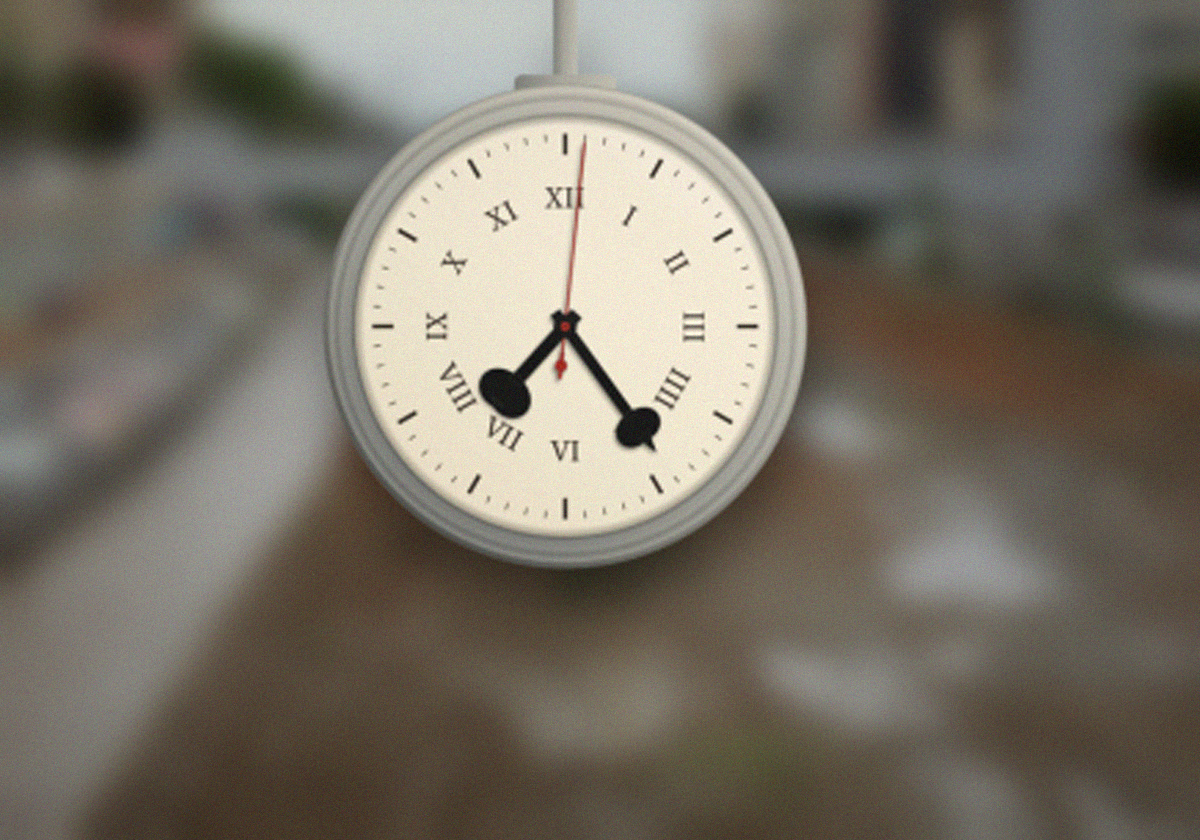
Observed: 7.24.01
